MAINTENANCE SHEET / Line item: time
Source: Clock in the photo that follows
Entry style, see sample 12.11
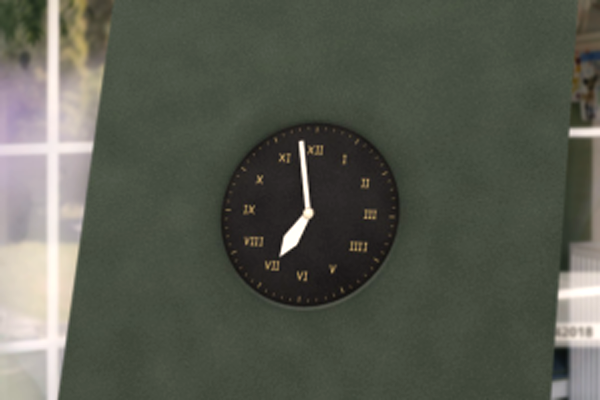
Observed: 6.58
